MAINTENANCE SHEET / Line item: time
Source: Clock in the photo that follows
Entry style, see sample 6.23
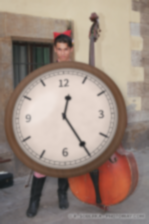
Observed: 12.25
